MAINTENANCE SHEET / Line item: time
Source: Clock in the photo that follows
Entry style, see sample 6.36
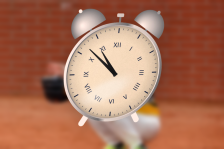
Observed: 10.52
